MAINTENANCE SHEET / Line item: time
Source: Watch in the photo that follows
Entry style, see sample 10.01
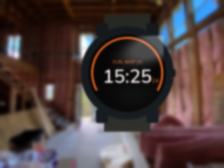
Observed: 15.25
